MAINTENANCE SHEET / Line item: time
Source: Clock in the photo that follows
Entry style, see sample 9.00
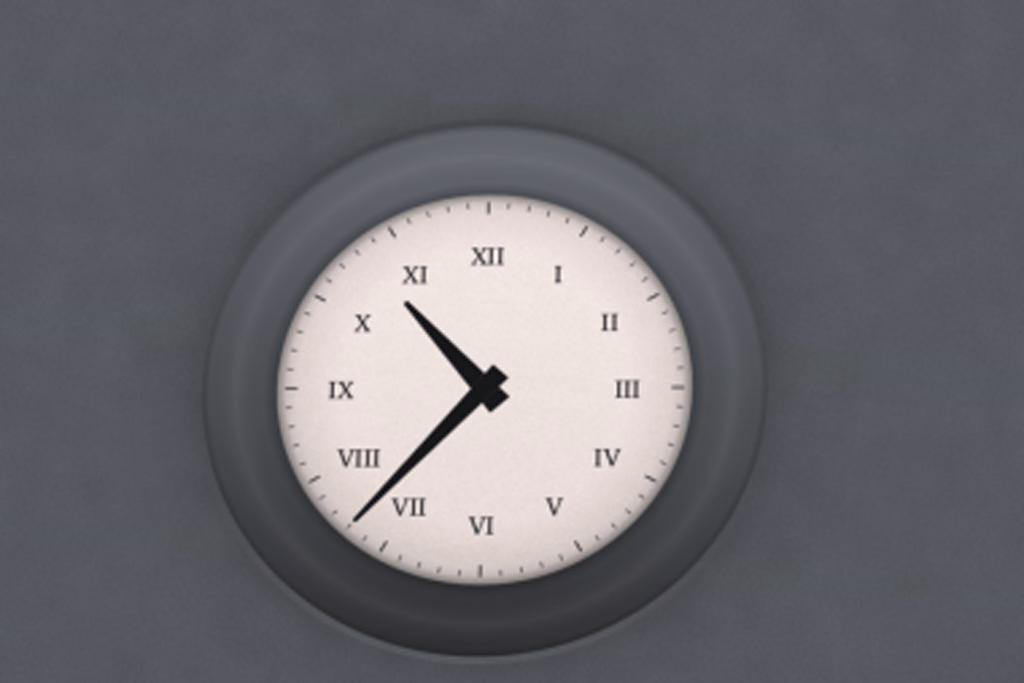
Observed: 10.37
